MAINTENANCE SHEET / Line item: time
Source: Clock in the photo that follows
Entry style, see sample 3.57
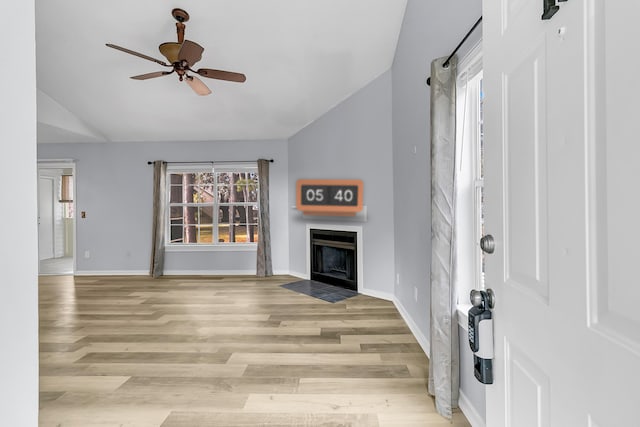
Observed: 5.40
